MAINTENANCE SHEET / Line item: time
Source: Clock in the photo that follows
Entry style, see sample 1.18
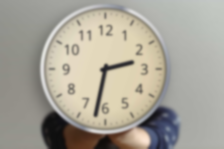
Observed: 2.32
